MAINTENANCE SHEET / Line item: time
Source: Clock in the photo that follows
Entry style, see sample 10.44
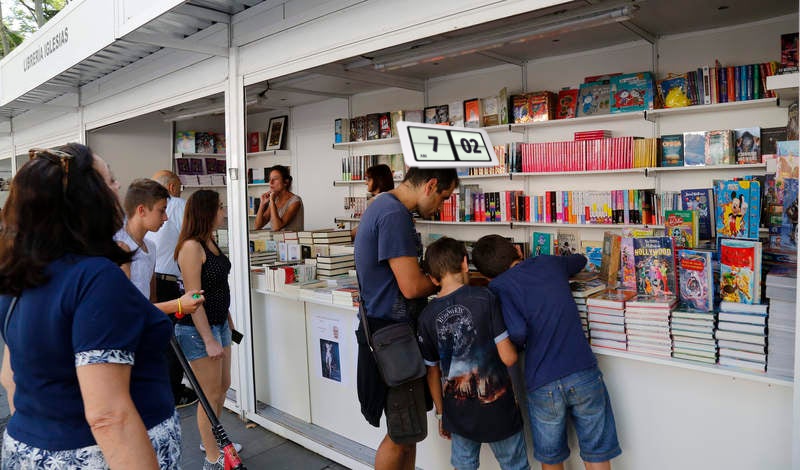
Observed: 7.02
